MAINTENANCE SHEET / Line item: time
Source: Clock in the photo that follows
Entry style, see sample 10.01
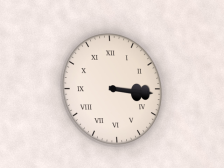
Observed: 3.16
